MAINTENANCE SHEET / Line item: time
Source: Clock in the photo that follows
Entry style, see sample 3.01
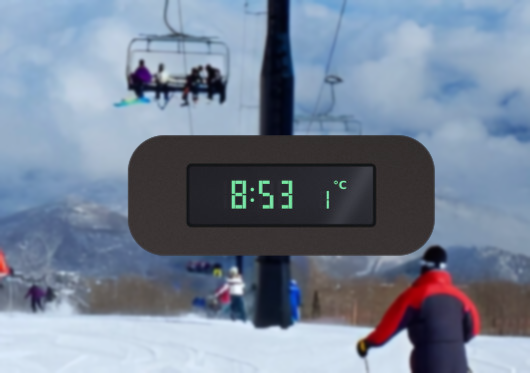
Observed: 8.53
